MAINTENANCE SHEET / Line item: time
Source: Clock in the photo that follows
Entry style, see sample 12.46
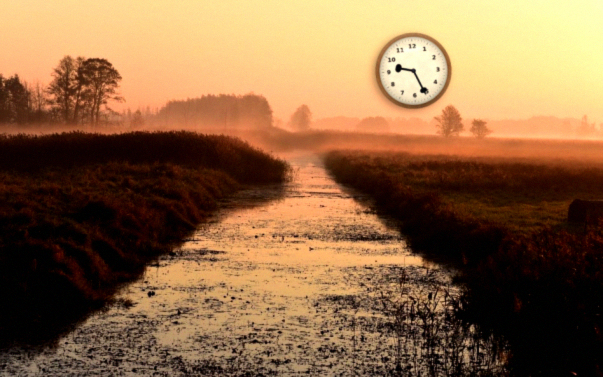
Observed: 9.26
